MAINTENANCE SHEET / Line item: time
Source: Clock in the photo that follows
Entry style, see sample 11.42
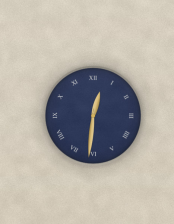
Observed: 12.31
